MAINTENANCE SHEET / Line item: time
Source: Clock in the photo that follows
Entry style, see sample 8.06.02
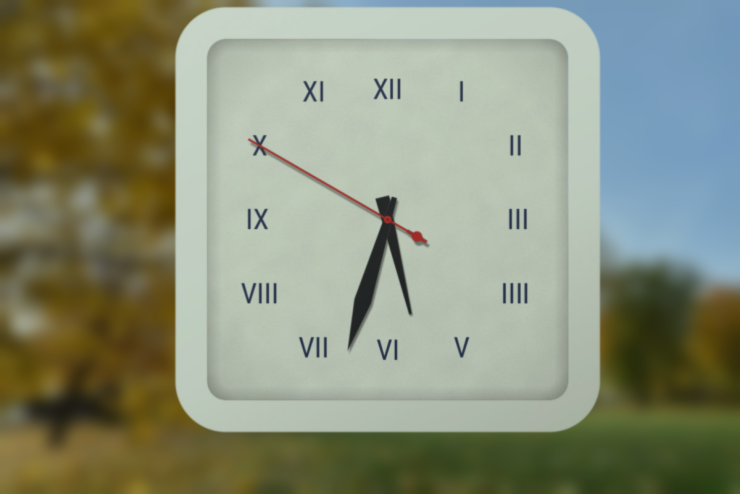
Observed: 5.32.50
